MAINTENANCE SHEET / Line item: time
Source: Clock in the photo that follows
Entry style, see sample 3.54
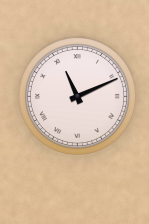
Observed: 11.11
